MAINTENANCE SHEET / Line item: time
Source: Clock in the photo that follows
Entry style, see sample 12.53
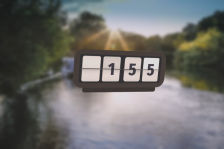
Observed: 1.55
